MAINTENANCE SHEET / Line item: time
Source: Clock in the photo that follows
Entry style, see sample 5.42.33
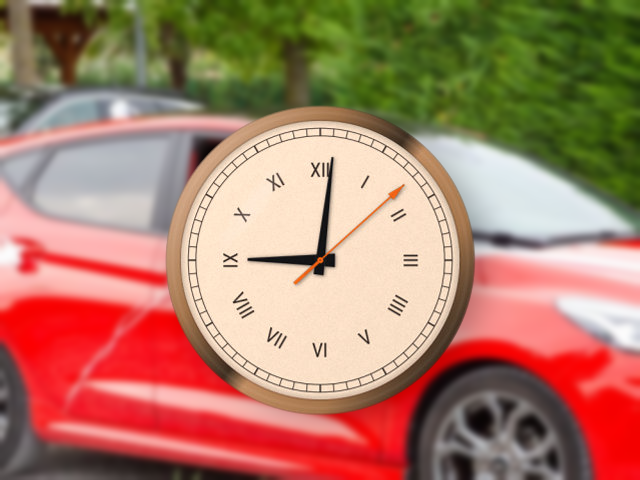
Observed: 9.01.08
